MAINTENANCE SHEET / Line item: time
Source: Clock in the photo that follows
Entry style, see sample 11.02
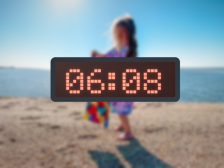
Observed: 6.08
